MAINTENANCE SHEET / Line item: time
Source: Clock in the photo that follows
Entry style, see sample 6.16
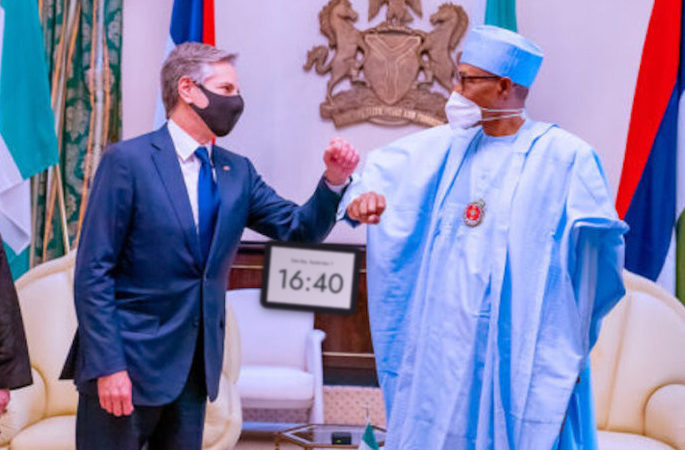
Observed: 16.40
